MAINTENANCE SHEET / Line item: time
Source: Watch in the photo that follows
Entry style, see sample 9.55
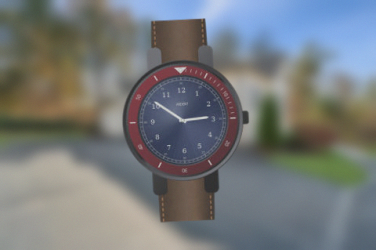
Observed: 2.51
